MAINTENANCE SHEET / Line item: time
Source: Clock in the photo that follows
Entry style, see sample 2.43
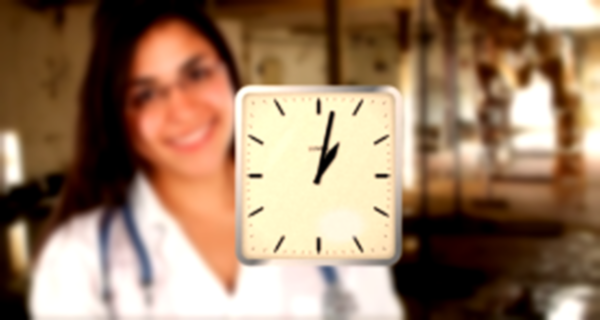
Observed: 1.02
